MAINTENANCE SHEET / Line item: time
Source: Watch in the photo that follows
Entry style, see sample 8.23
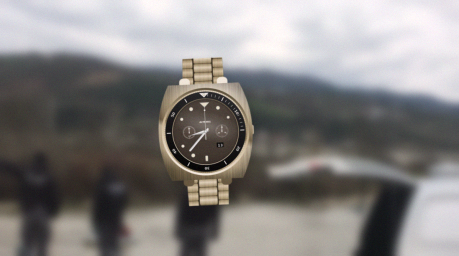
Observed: 8.37
